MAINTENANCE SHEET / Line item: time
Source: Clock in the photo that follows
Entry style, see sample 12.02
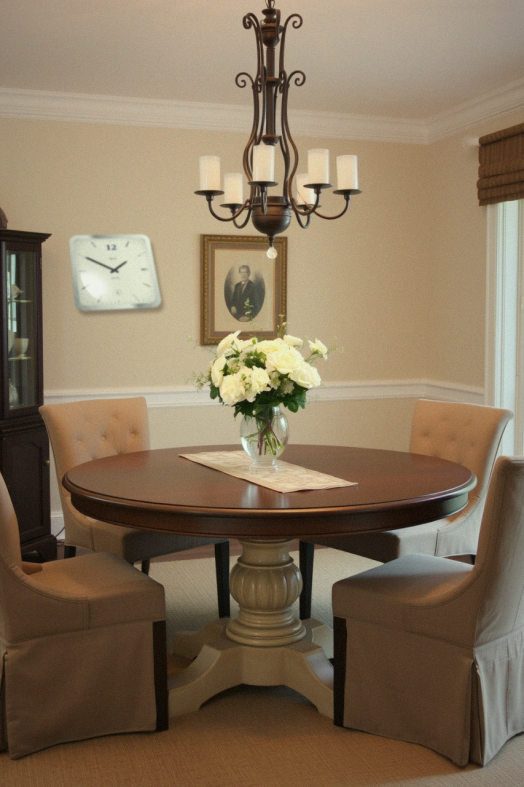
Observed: 1.50
